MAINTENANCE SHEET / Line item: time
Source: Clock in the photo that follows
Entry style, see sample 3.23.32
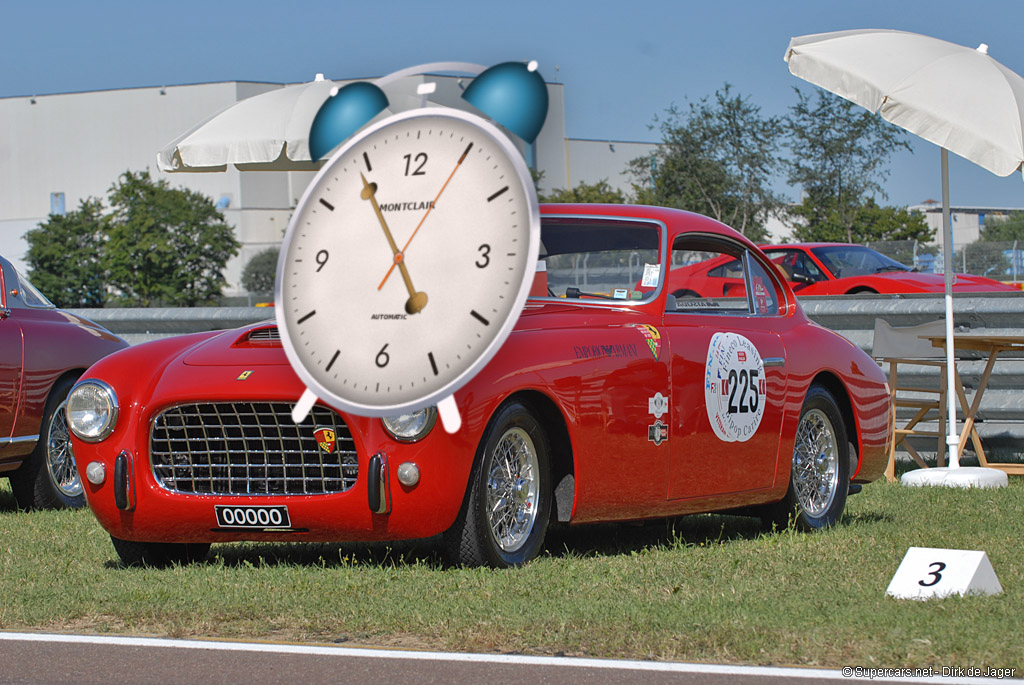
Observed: 4.54.05
